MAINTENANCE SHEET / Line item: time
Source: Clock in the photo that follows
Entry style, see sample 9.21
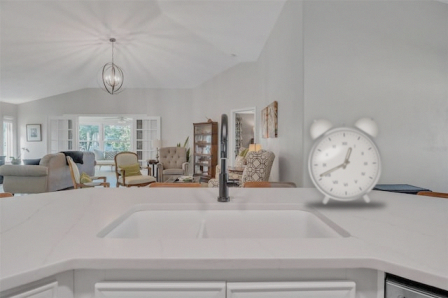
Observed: 12.41
